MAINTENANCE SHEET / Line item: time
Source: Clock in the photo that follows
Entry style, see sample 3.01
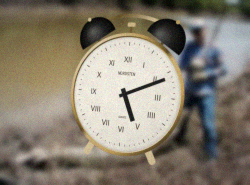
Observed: 5.11
